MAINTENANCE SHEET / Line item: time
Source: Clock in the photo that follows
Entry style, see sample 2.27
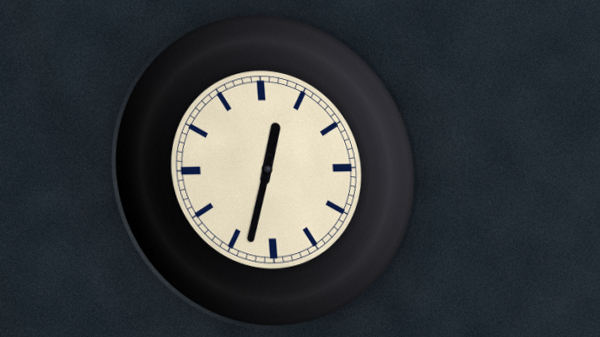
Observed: 12.33
